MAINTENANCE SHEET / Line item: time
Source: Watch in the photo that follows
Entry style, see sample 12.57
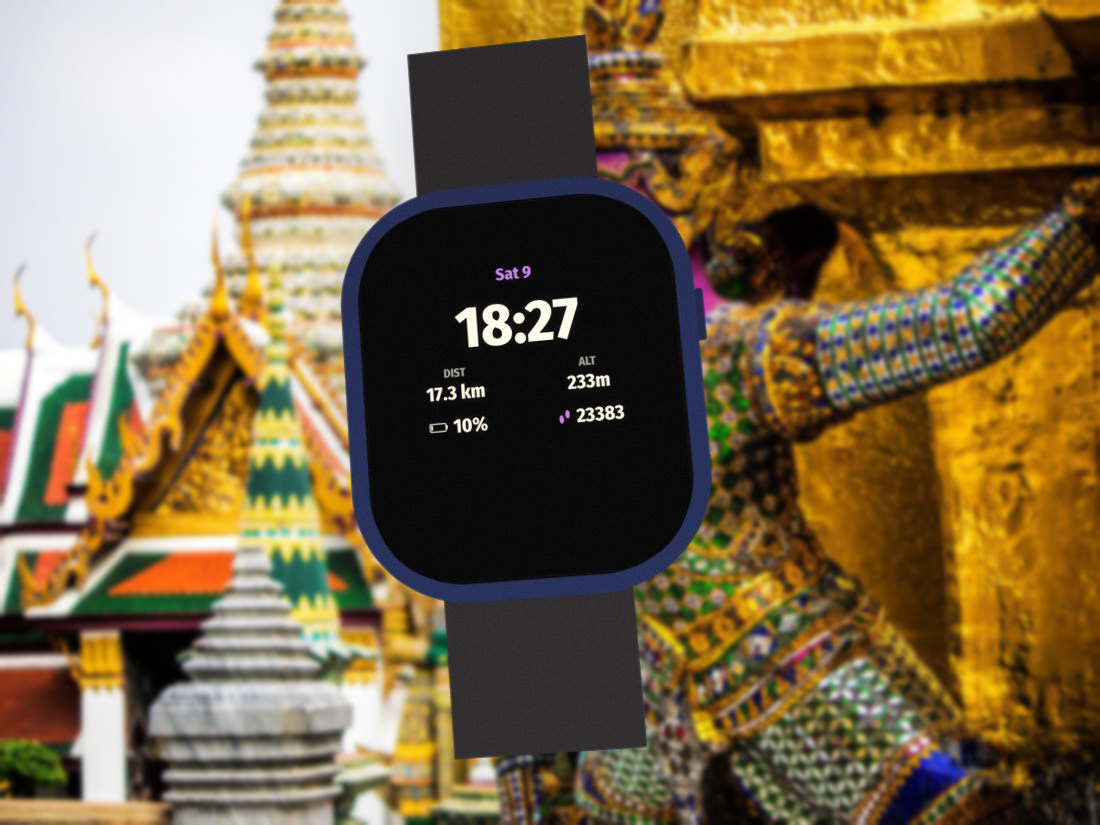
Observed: 18.27
